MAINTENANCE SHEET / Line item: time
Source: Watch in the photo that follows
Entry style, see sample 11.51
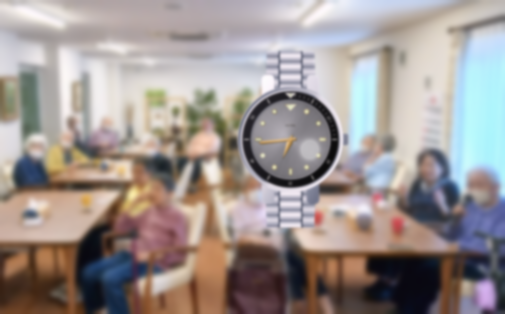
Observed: 6.44
